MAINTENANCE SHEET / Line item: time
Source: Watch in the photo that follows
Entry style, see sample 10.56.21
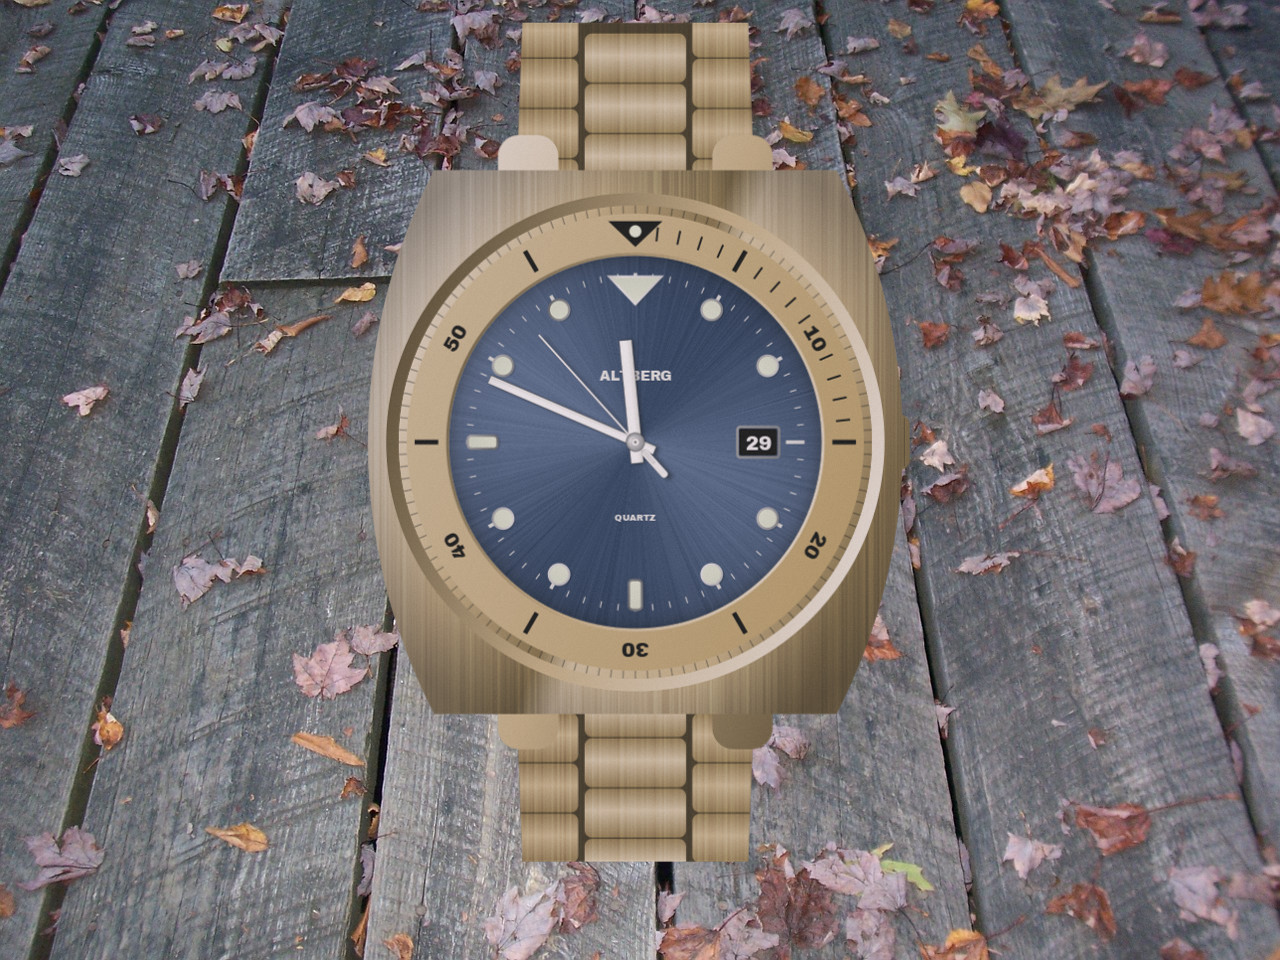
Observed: 11.48.53
